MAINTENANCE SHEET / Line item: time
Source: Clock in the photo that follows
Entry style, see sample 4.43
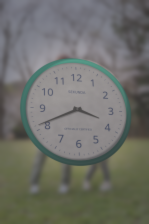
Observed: 3.41
